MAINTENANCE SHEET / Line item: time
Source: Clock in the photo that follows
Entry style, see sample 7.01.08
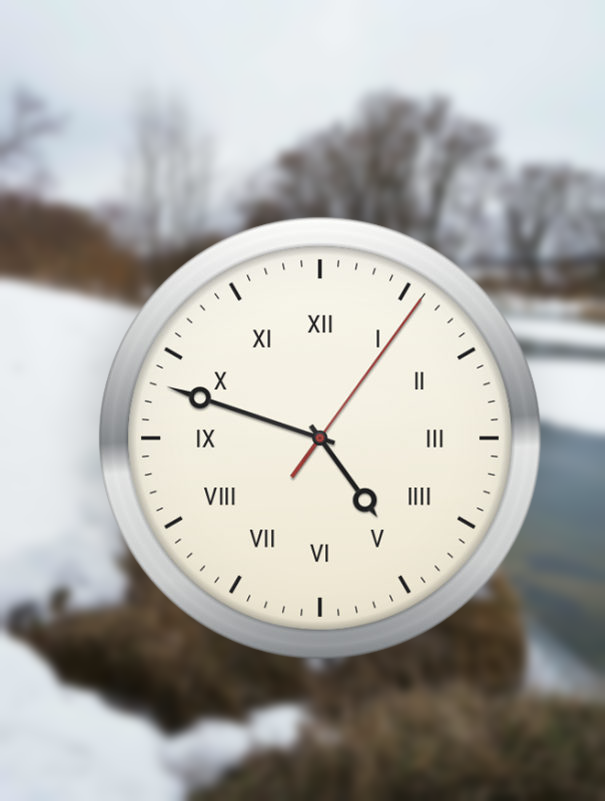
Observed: 4.48.06
